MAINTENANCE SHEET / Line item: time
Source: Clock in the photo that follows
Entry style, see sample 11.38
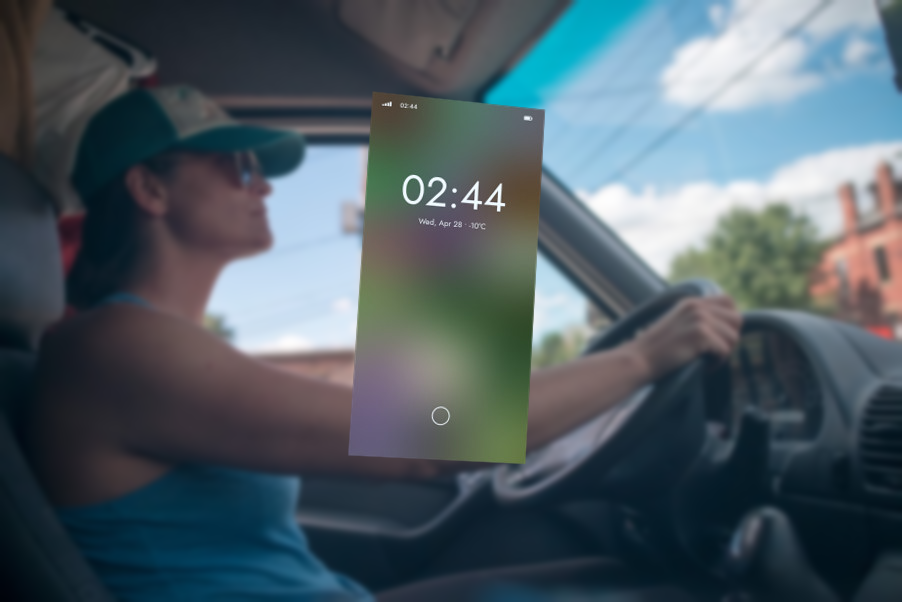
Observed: 2.44
